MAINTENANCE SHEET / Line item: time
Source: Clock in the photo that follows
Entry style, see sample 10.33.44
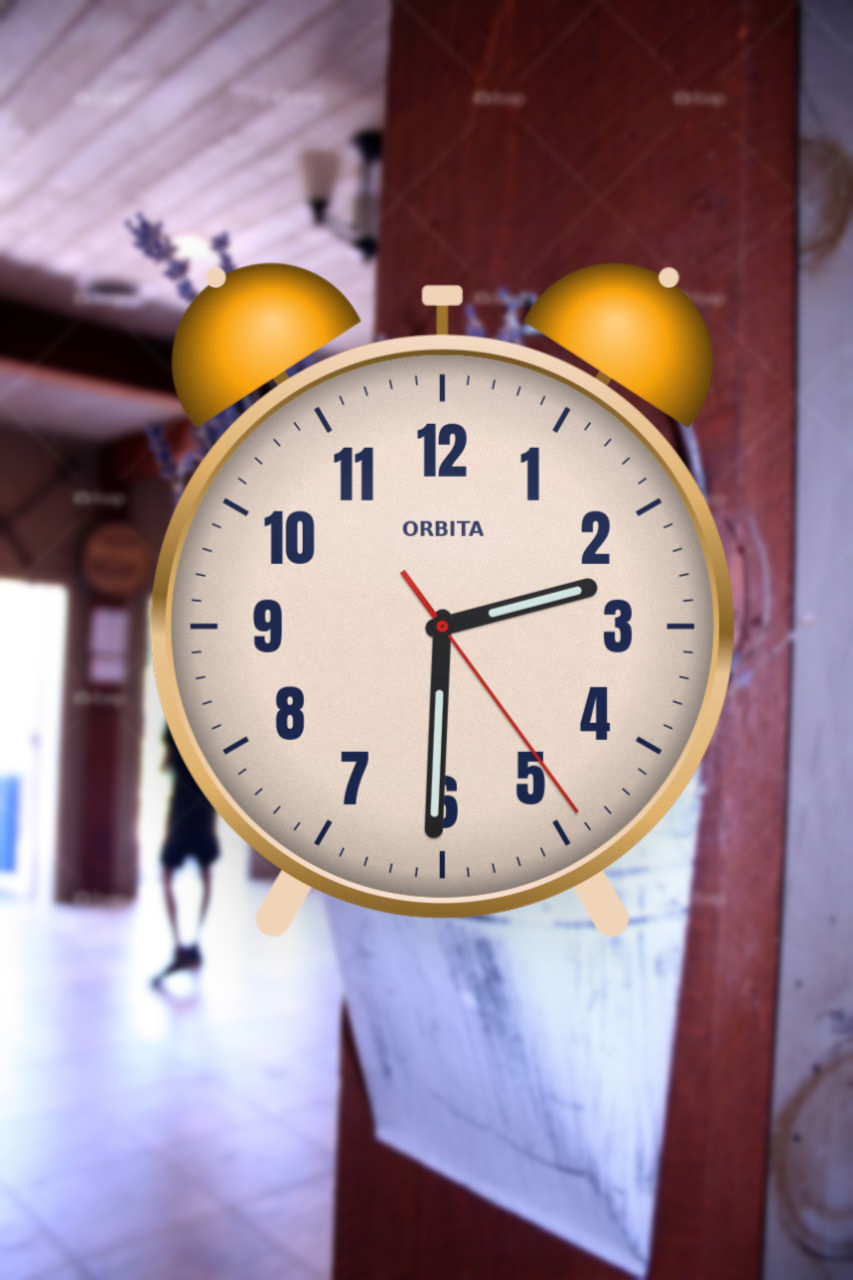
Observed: 2.30.24
